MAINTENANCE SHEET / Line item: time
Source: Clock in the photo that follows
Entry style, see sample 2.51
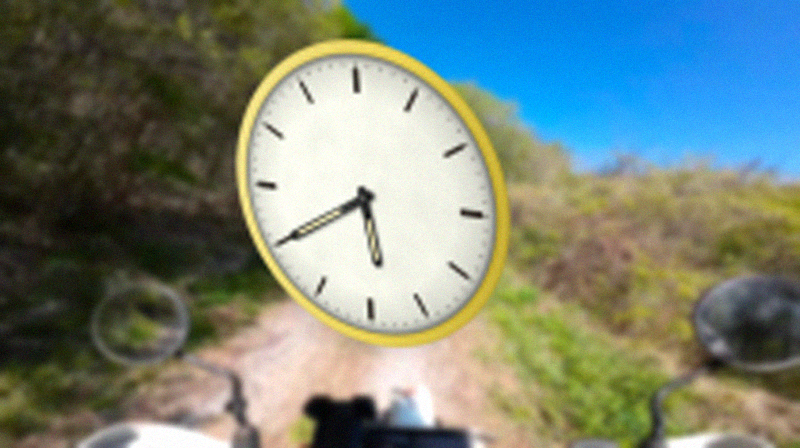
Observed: 5.40
